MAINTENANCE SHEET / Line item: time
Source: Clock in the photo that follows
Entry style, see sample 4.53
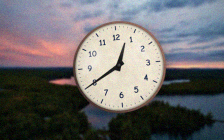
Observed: 12.40
